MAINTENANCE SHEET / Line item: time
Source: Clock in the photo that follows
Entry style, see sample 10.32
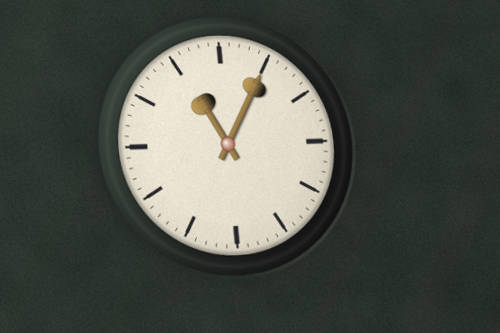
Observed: 11.05
